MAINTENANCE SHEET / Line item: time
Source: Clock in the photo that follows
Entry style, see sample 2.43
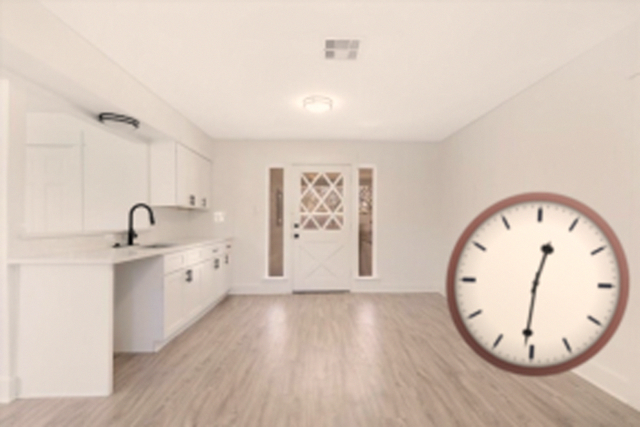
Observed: 12.31
